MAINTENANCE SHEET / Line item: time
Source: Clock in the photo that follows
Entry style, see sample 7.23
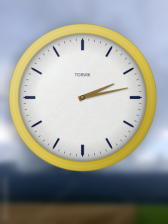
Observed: 2.13
